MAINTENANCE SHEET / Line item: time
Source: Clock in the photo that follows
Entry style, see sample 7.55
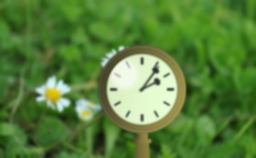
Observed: 2.06
